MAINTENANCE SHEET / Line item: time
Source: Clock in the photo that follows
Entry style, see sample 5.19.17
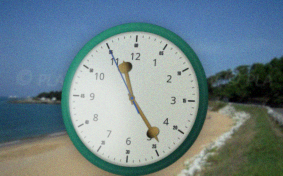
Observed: 11.23.55
